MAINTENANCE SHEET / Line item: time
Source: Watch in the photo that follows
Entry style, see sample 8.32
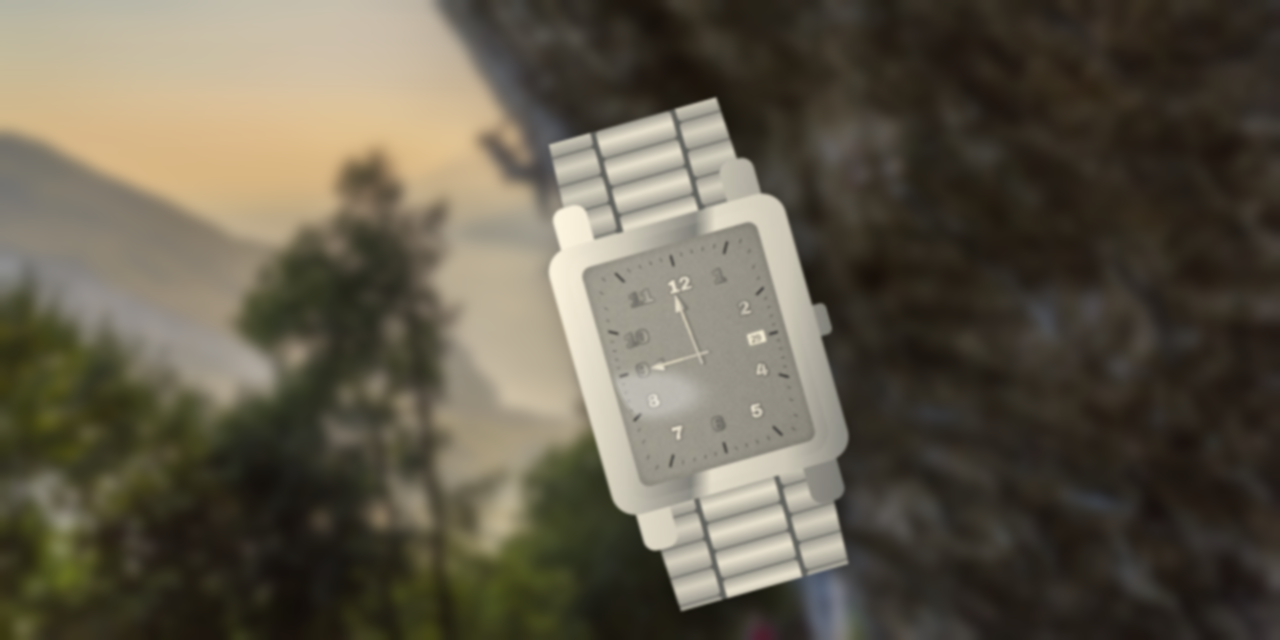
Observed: 8.59
